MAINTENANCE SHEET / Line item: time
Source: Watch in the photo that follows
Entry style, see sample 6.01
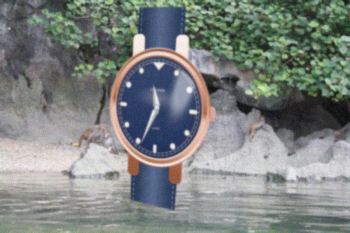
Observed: 11.34
